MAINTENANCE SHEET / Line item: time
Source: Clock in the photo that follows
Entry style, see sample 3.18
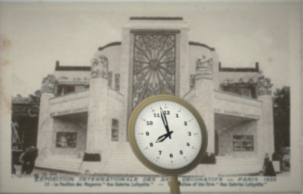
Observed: 7.58
